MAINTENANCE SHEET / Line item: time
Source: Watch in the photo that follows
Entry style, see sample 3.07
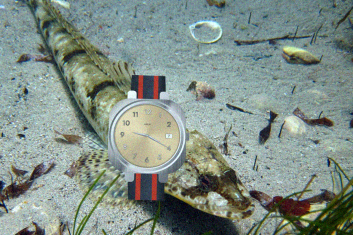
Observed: 9.20
